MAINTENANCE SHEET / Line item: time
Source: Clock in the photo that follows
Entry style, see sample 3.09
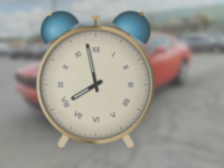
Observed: 7.58
